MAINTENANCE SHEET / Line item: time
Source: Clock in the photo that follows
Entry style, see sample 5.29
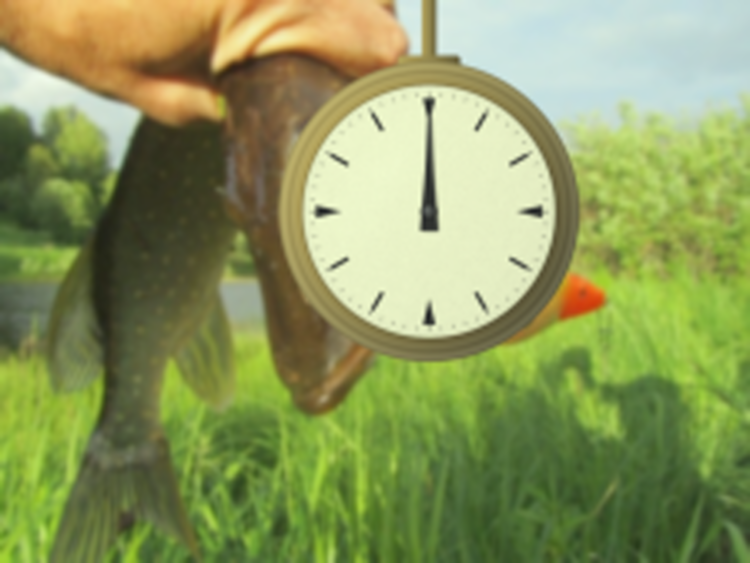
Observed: 12.00
